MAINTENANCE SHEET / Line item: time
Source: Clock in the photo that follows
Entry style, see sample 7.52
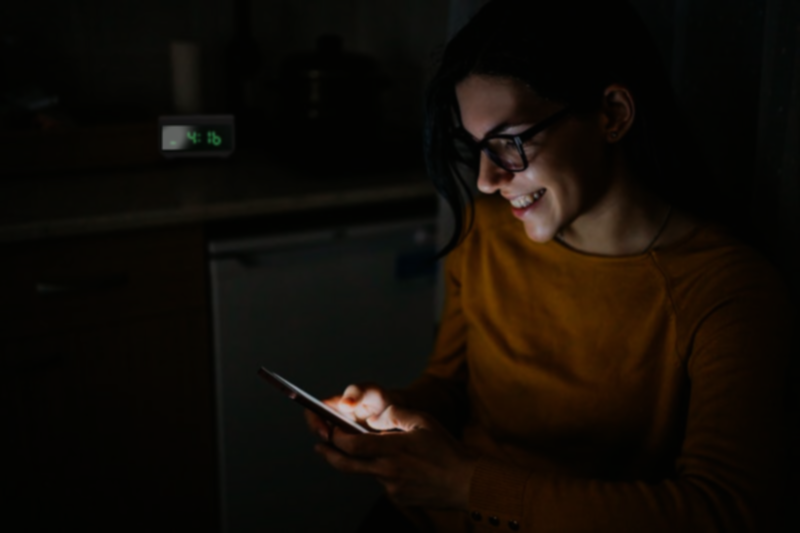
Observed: 4.16
